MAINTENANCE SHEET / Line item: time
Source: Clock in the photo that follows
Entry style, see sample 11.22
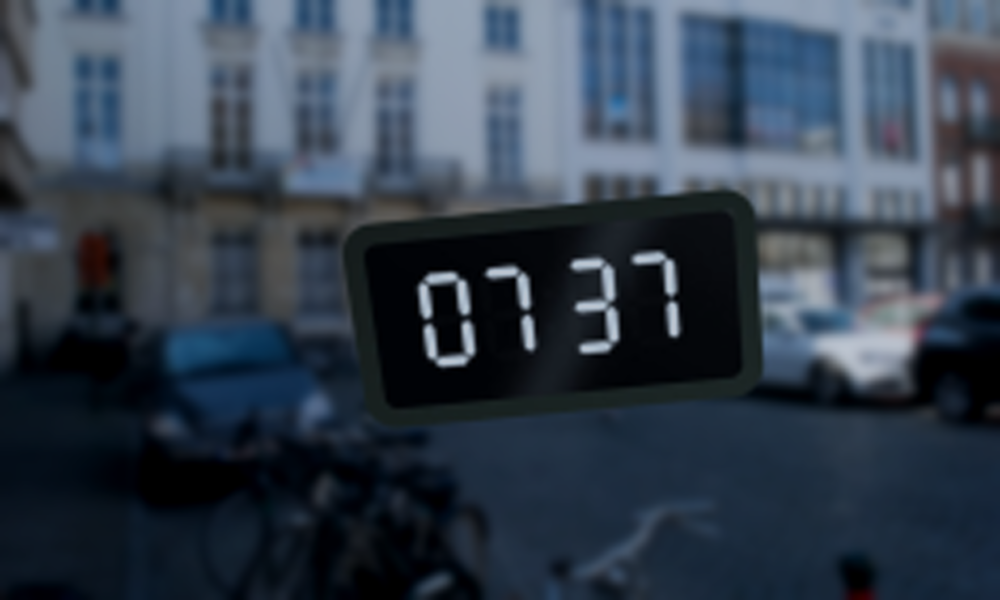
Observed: 7.37
